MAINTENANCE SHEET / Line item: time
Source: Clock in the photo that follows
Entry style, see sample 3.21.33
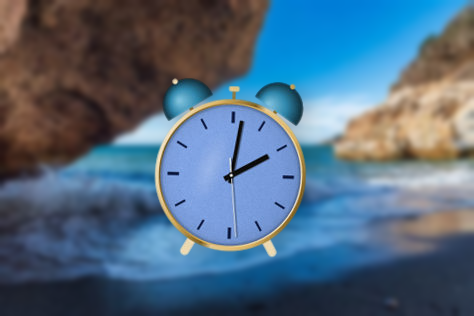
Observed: 2.01.29
